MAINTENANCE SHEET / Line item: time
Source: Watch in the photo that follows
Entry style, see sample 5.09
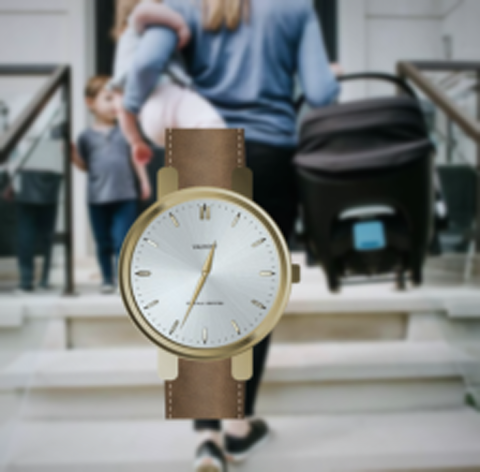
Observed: 12.34
